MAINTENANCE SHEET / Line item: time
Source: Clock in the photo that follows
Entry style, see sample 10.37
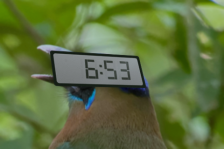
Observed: 6.53
